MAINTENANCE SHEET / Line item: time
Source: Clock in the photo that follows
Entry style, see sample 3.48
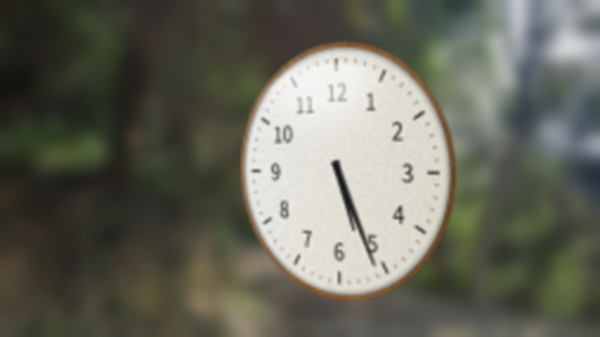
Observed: 5.26
